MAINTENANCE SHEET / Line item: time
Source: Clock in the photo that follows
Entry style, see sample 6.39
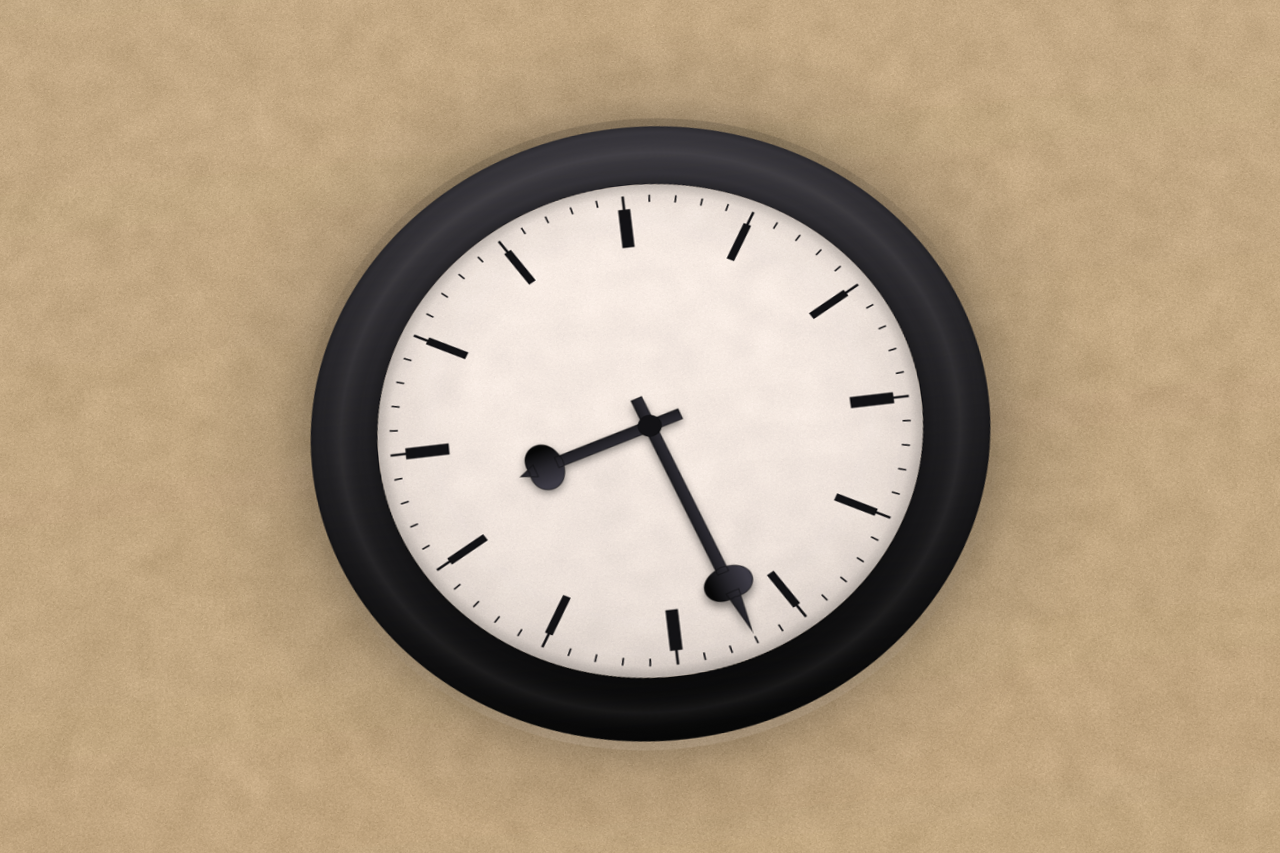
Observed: 8.27
